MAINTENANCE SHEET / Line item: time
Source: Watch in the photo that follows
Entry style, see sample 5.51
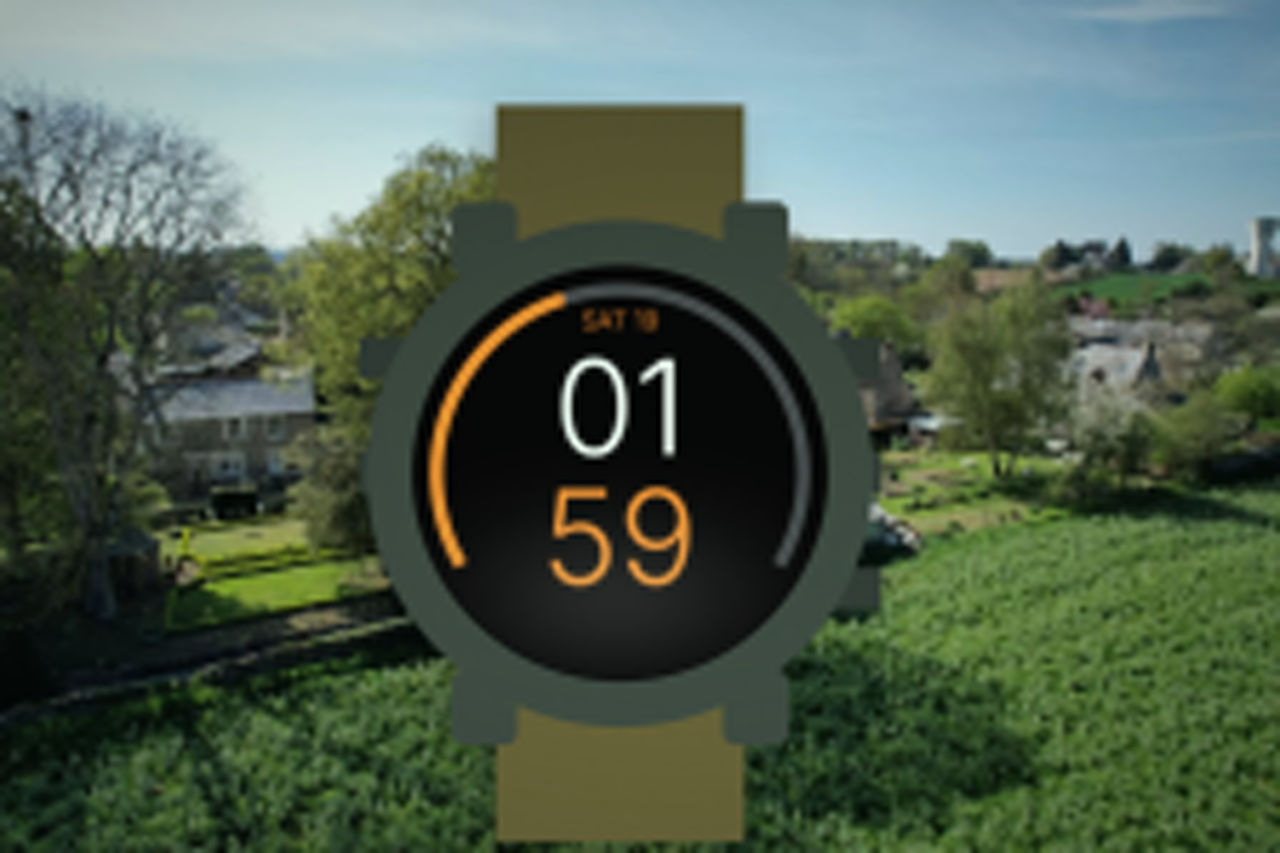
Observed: 1.59
